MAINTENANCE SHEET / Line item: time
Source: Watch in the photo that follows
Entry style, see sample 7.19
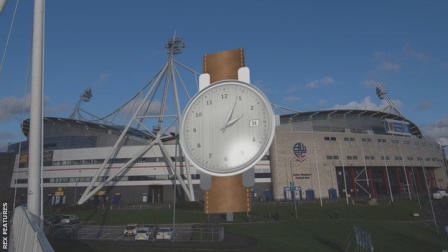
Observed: 2.04
